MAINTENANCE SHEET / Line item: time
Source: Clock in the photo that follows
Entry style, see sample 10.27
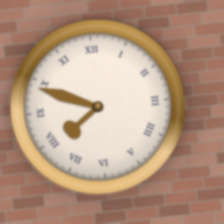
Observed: 7.49
